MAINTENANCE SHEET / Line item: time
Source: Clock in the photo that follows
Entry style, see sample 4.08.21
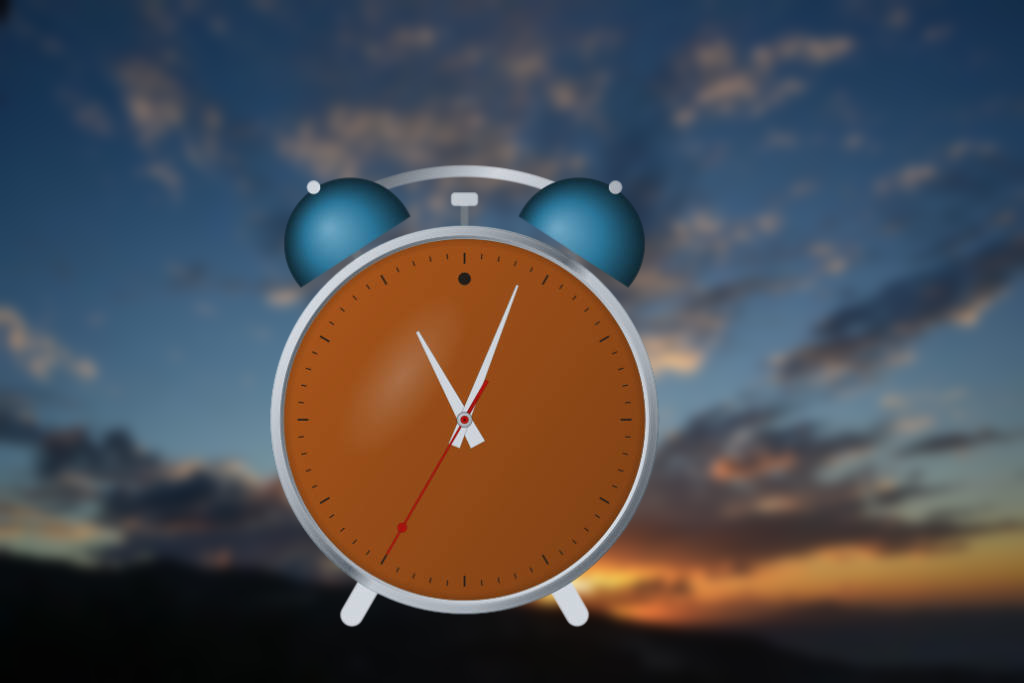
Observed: 11.03.35
